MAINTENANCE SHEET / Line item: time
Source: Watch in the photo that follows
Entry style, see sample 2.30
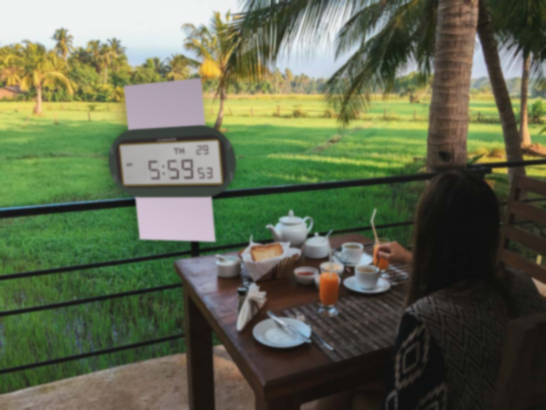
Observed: 5.59
